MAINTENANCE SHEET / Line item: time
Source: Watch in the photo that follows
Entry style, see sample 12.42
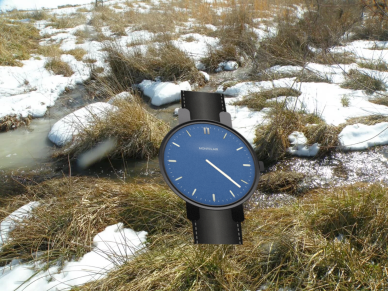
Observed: 4.22
